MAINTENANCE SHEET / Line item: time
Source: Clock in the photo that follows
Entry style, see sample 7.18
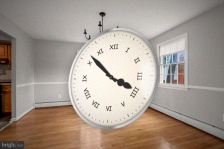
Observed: 3.52
